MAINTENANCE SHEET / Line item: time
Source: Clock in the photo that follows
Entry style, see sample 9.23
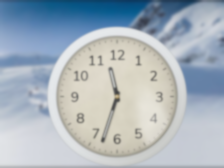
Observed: 11.33
